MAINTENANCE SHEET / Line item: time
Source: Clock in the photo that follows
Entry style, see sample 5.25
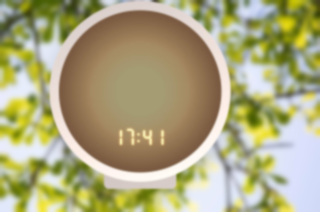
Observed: 17.41
